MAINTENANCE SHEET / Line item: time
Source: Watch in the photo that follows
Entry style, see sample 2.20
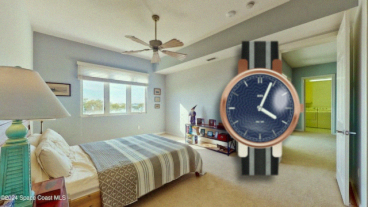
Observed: 4.04
